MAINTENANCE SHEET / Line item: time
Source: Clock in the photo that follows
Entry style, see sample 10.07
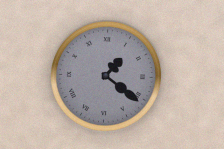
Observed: 1.21
